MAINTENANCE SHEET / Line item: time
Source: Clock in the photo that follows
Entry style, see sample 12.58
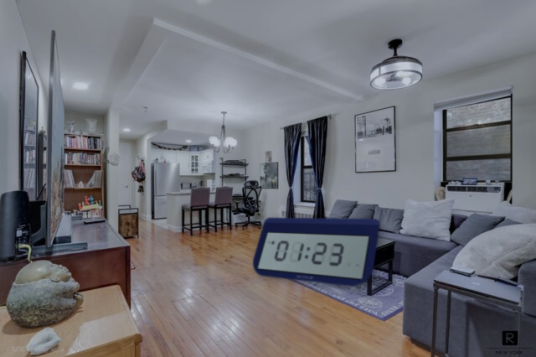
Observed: 1.23
